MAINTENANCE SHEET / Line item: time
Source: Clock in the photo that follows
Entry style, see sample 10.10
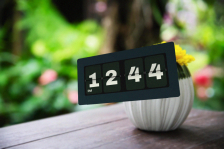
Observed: 12.44
